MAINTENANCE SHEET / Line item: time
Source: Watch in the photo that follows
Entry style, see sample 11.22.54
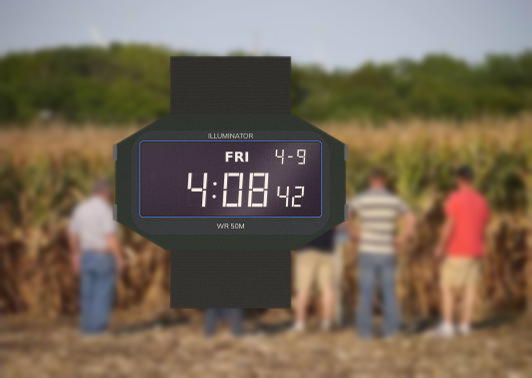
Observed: 4.08.42
